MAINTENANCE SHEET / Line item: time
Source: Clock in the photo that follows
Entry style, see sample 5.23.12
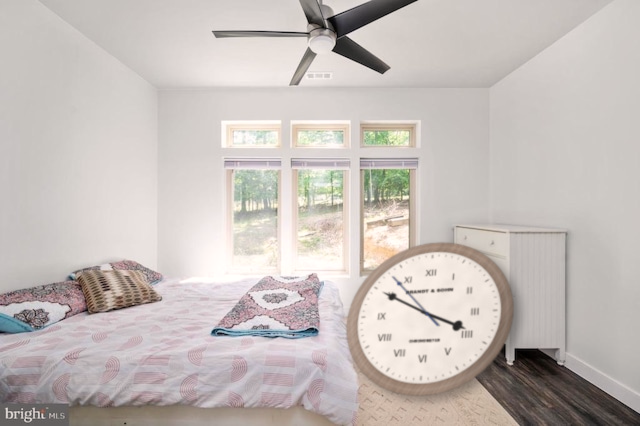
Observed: 3.49.53
